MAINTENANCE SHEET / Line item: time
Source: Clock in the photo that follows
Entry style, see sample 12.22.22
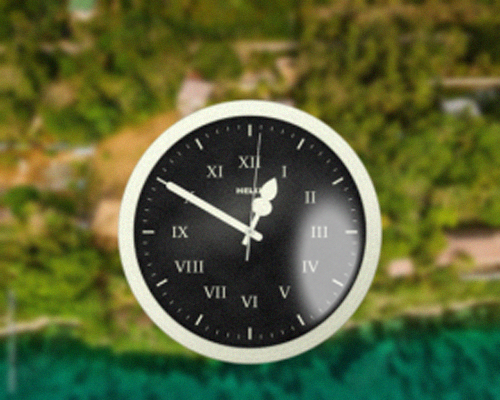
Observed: 12.50.01
